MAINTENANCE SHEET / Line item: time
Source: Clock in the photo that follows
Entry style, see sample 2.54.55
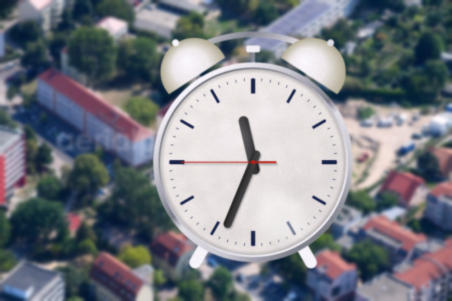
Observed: 11.33.45
